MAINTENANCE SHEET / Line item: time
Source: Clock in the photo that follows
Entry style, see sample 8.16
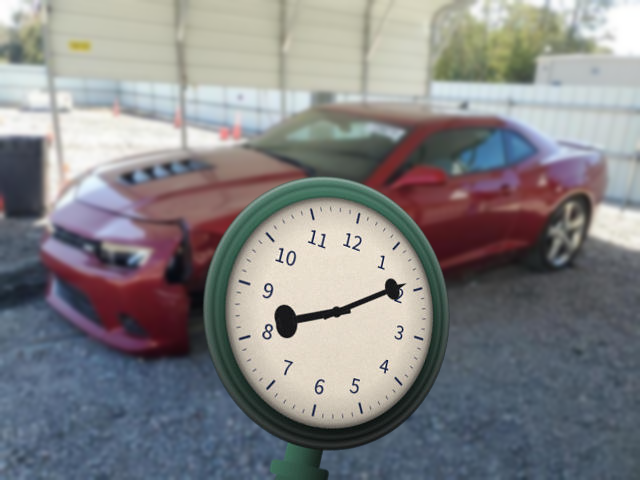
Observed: 8.09
